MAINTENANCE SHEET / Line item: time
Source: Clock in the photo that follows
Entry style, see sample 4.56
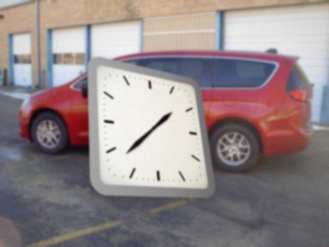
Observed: 1.38
